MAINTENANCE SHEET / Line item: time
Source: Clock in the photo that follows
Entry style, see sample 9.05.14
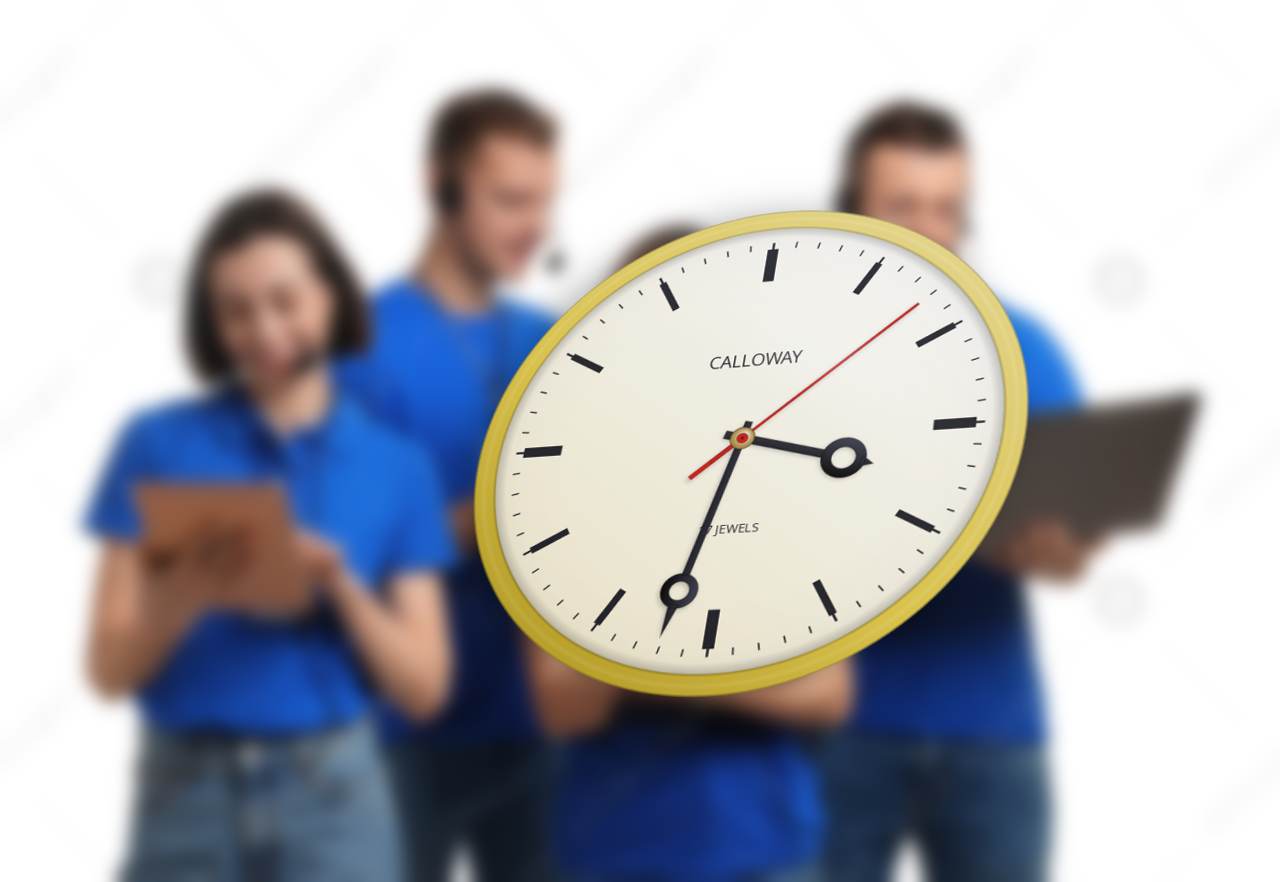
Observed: 3.32.08
